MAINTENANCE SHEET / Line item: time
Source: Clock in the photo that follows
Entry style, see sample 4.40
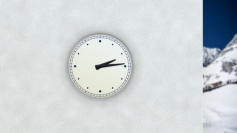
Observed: 2.14
